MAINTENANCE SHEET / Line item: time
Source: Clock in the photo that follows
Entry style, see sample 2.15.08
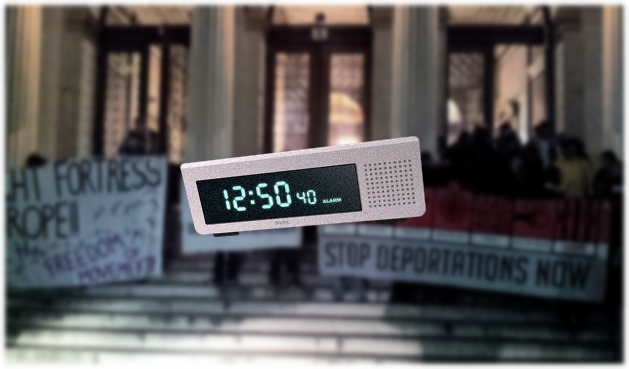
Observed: 12.50.40
